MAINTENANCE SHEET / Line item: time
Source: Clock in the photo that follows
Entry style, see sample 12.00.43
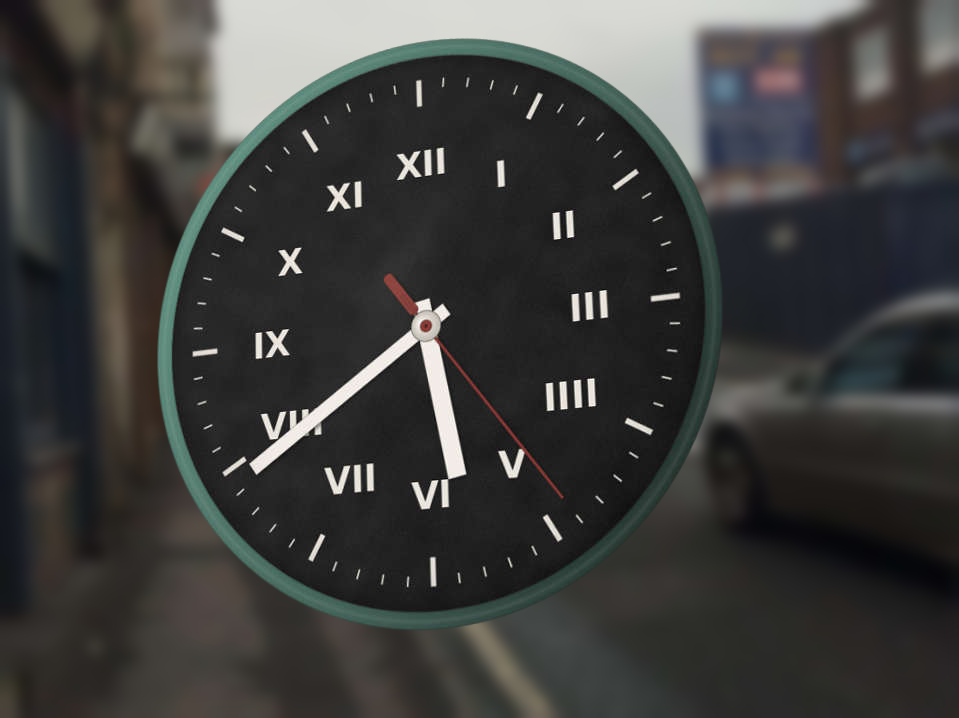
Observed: 5.39.24
